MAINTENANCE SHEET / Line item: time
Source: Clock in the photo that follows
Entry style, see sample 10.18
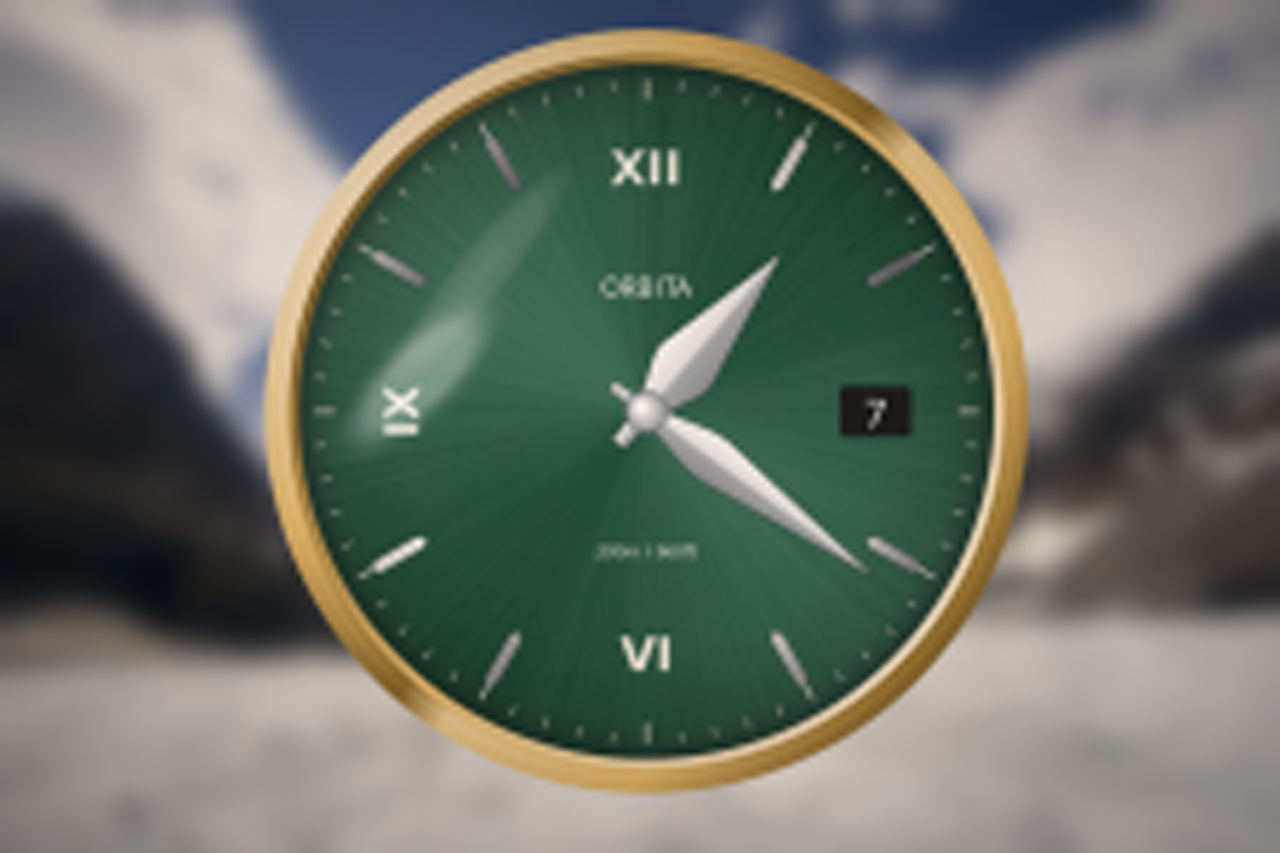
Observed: 1.21
